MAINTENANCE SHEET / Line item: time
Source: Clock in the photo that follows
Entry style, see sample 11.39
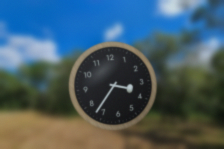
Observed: 3.37
